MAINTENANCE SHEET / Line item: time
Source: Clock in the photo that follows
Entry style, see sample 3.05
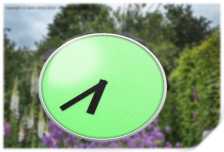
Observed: 6.39
